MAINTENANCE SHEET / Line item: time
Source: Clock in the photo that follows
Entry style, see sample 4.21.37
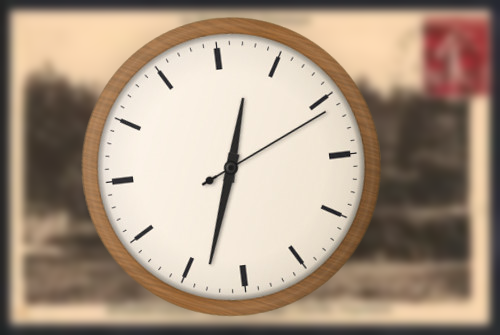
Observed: 12.33.11
